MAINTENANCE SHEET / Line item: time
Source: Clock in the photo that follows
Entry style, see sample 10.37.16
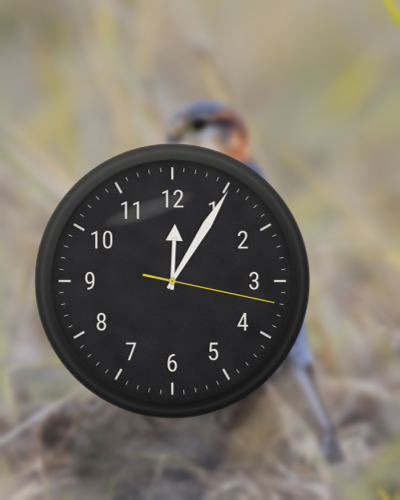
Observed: 12.05.17
